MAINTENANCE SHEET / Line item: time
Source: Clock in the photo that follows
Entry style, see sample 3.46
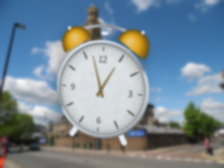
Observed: 12.57
